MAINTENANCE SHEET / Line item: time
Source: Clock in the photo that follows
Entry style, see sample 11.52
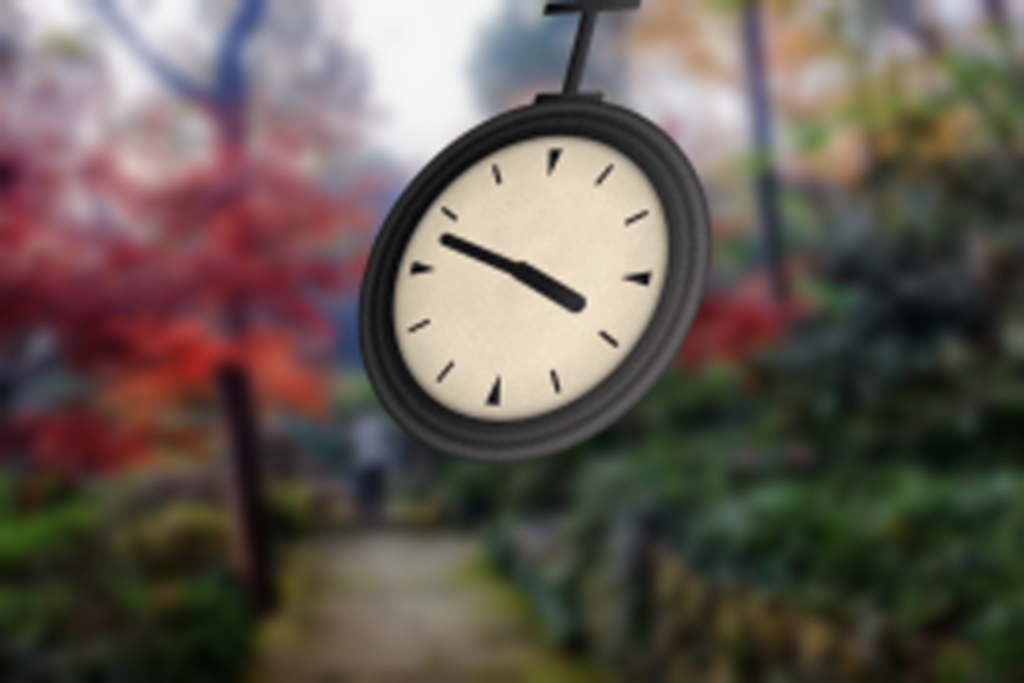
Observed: 3.48
